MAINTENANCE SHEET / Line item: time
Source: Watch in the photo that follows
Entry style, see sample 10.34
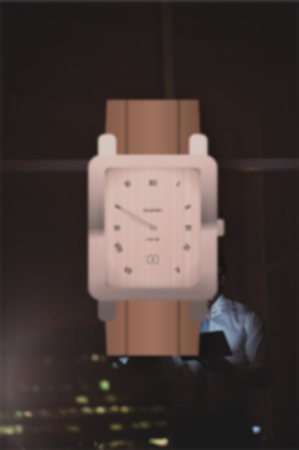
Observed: 9.50
